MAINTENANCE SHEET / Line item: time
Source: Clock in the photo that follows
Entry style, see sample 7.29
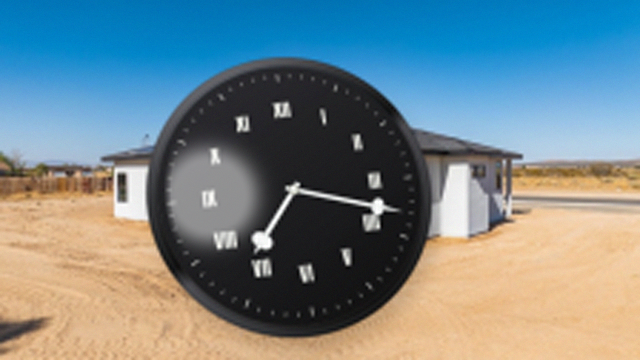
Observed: 7.18
